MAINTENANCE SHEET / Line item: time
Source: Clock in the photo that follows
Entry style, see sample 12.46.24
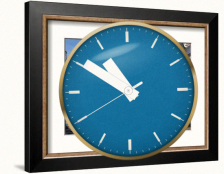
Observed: 10.50.40
